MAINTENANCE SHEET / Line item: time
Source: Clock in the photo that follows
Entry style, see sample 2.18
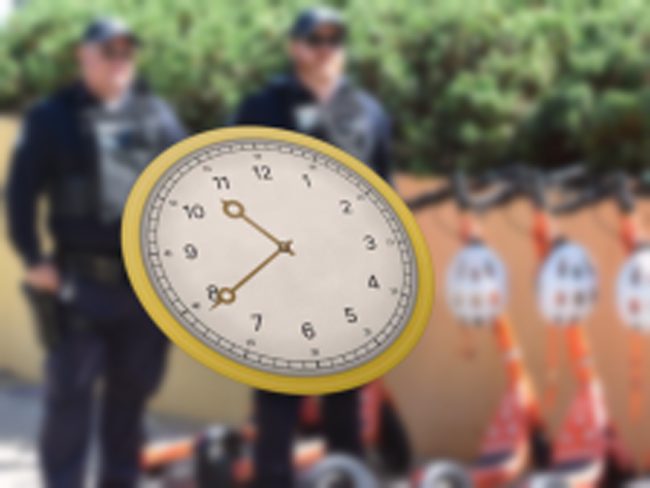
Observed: 10.39
